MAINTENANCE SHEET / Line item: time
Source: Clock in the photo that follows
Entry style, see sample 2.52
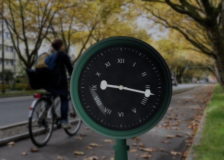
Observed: 9.17
